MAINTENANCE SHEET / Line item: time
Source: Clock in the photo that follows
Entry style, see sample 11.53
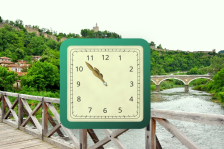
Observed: 10.53
